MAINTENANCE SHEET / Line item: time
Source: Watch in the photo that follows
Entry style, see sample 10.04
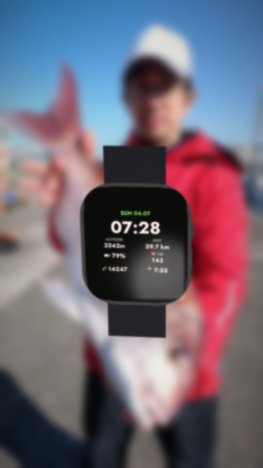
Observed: 7.28
